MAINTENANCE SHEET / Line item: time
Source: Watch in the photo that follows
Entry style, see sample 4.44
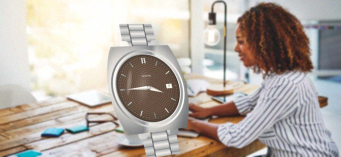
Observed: 3.45
